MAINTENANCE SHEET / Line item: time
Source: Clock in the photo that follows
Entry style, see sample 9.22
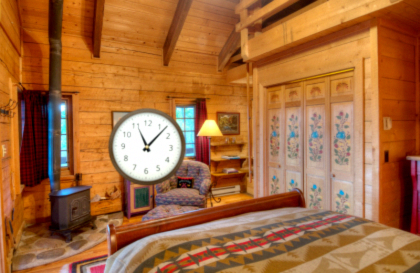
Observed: 11.07
